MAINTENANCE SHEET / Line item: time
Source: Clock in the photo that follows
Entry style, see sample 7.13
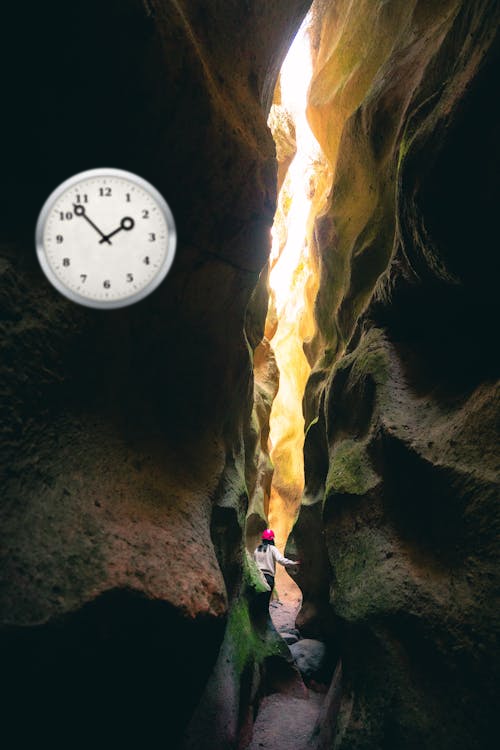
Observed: 1.53
